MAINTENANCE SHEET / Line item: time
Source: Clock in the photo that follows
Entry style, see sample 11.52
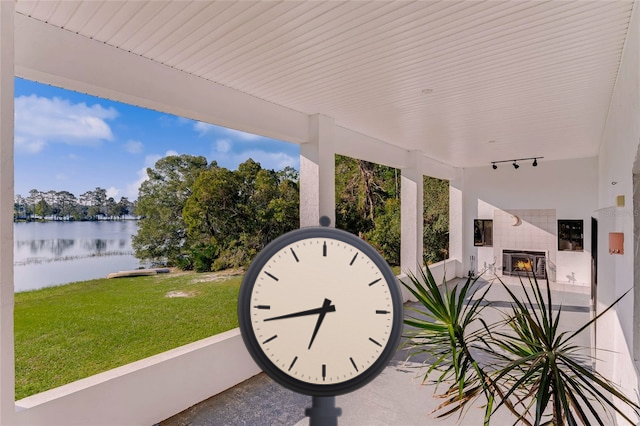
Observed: 6.43
